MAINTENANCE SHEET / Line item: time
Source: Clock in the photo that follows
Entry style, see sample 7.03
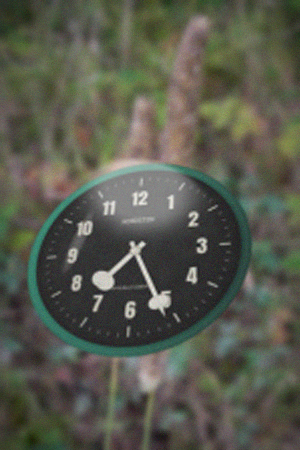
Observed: 7.26
